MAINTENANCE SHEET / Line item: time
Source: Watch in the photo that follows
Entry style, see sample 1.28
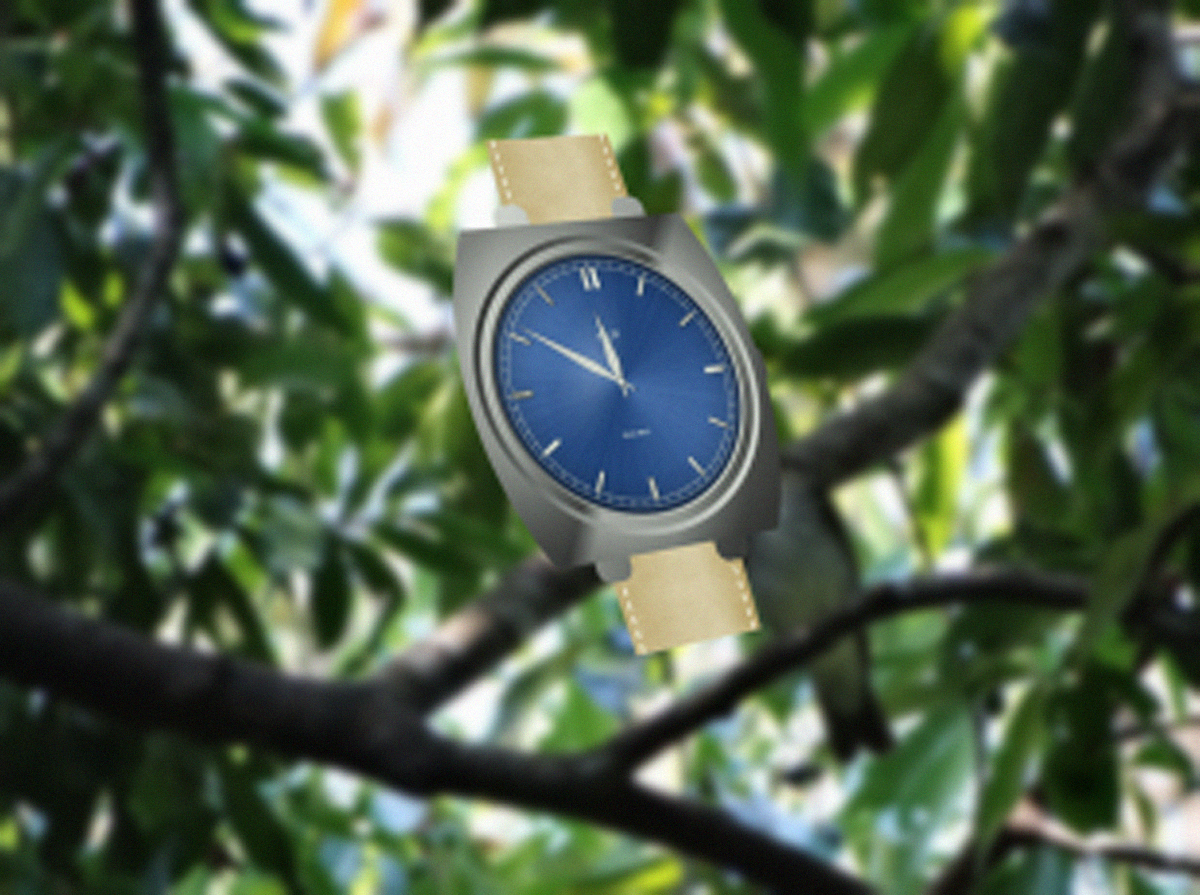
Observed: 11.51
